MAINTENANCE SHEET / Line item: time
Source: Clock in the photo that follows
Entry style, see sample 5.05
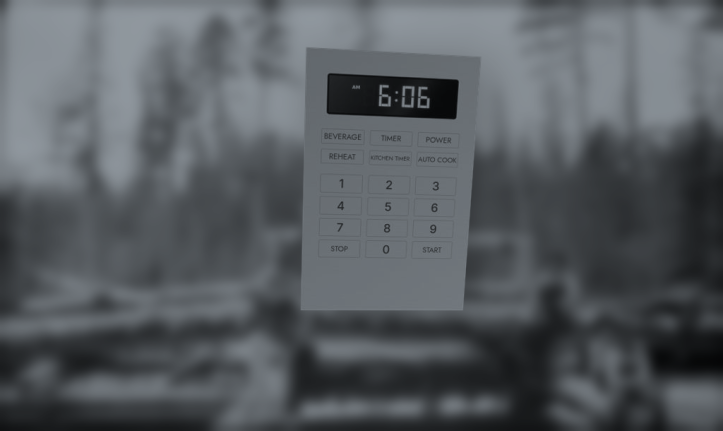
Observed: 6.06
